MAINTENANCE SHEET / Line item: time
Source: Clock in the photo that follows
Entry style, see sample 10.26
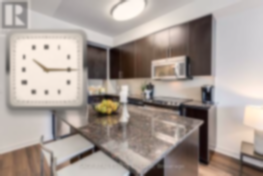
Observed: 10.15
